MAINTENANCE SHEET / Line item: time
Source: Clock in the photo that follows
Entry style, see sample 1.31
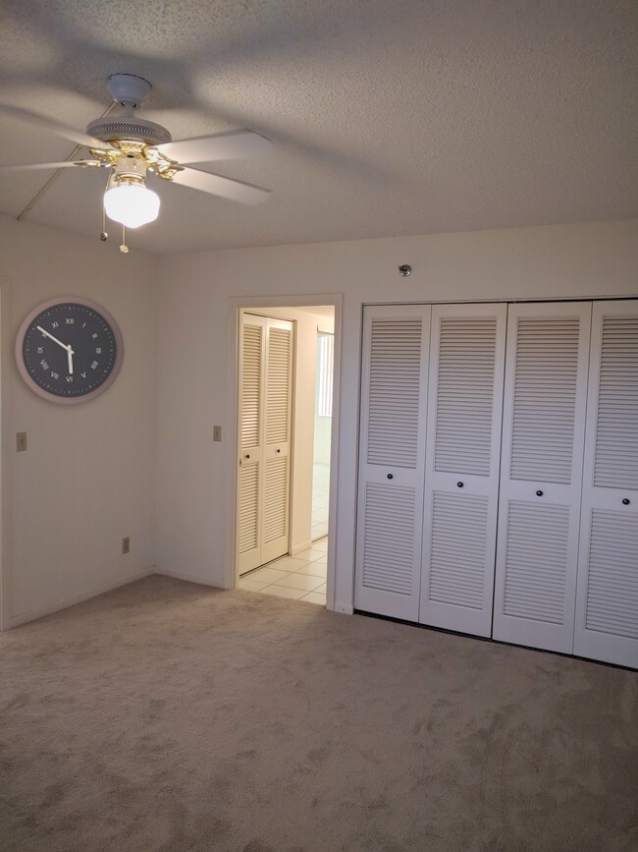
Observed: 5.51
